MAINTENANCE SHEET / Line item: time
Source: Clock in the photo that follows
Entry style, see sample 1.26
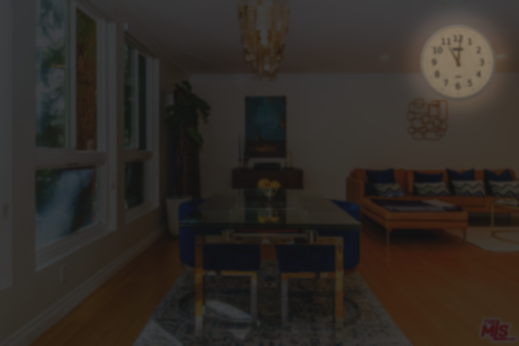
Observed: 11.01
